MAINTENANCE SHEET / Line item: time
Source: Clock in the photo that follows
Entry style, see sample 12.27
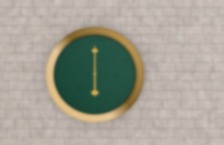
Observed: 6.00
